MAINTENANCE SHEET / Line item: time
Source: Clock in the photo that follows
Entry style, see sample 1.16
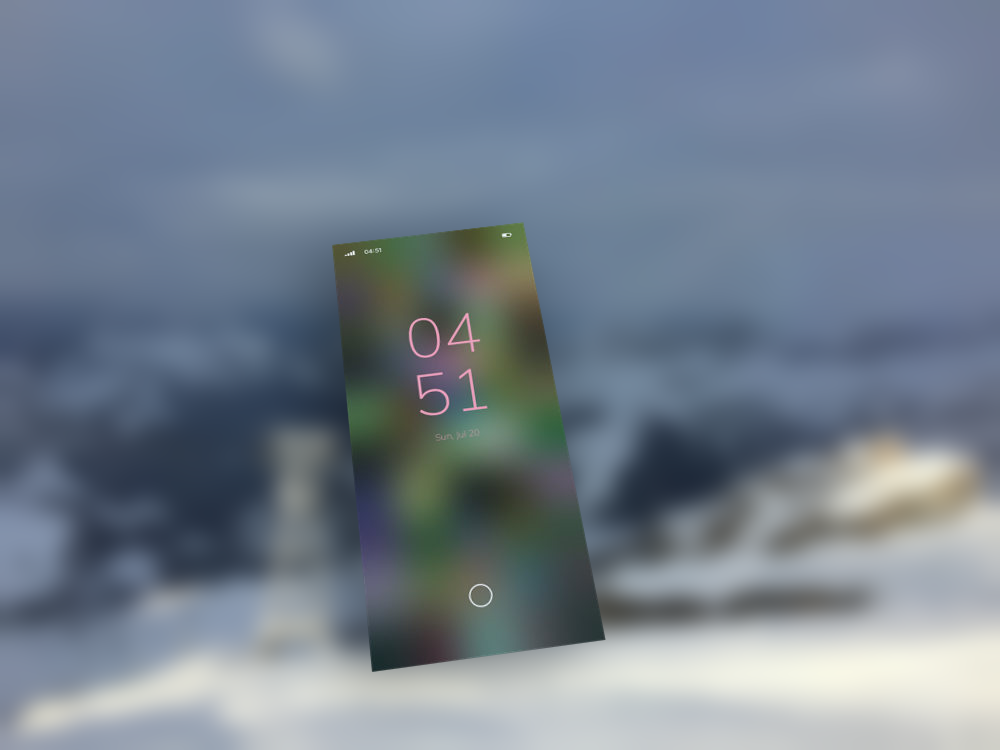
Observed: 4.51
